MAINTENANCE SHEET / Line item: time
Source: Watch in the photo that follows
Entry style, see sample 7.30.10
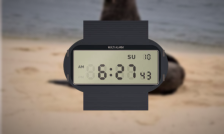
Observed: 6.27.43
